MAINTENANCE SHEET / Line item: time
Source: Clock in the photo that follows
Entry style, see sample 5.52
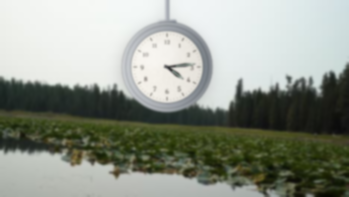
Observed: 4.14
